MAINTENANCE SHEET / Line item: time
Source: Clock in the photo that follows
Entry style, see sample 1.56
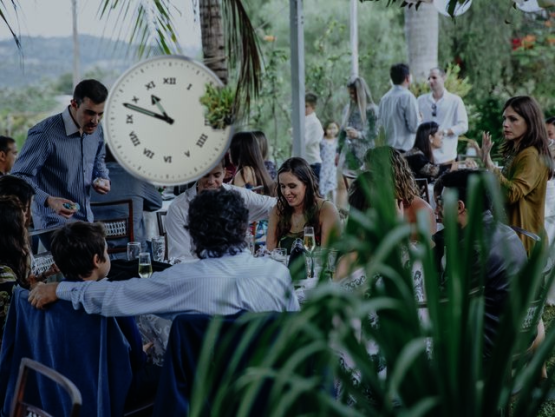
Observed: 10.48
